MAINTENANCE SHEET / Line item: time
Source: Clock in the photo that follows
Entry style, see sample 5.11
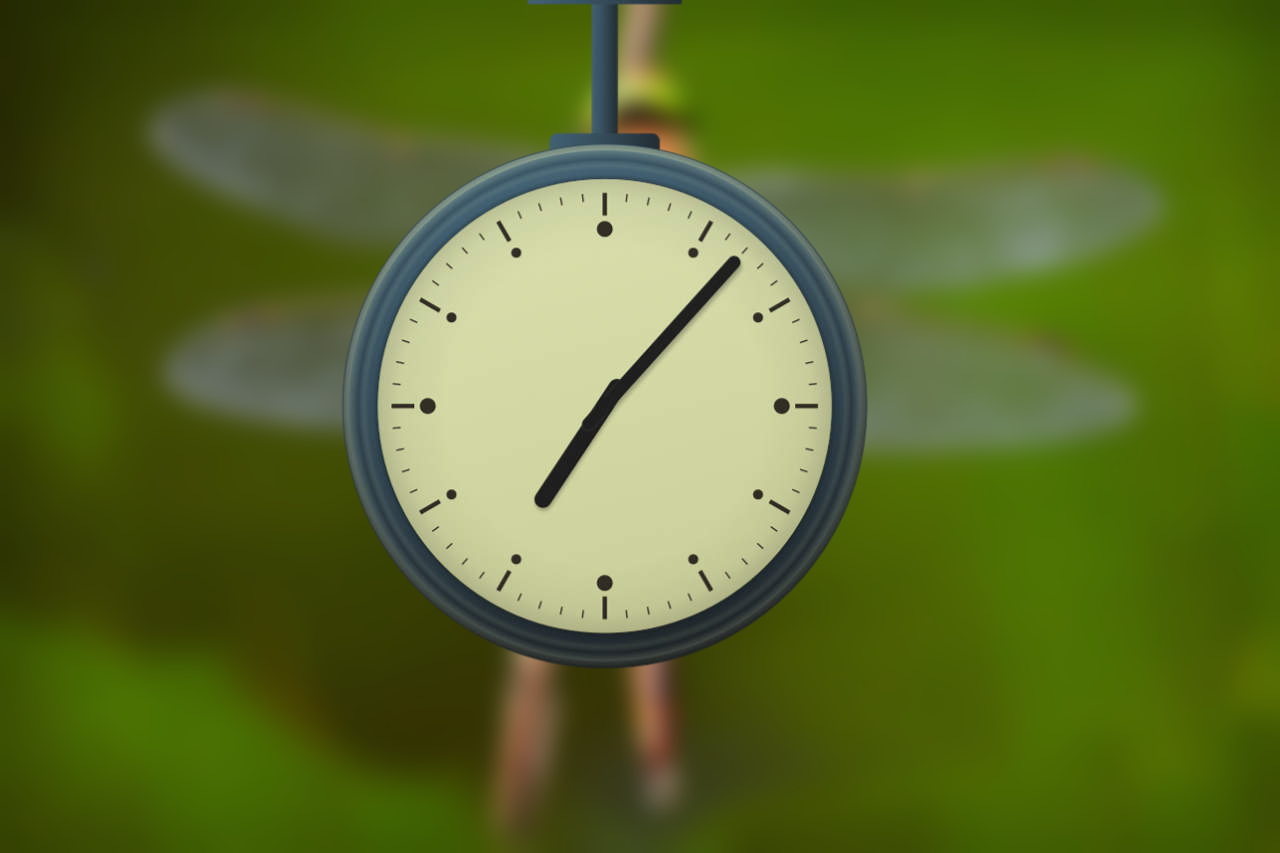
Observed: 7.07
